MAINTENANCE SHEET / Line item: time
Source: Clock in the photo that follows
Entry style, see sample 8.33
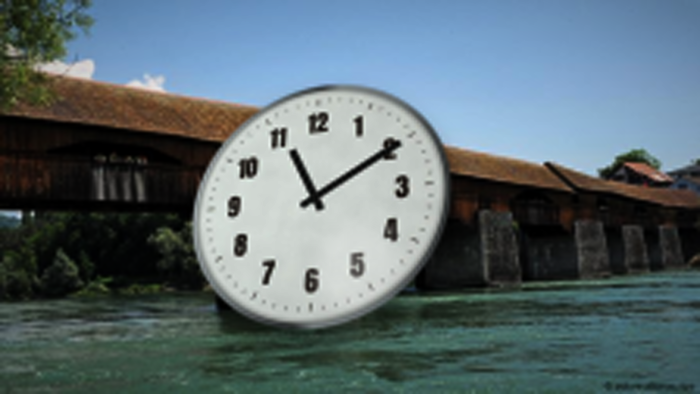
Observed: 11.10
